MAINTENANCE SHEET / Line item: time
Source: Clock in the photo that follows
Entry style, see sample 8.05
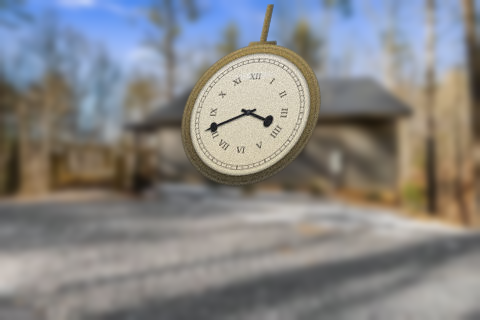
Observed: 3.41
